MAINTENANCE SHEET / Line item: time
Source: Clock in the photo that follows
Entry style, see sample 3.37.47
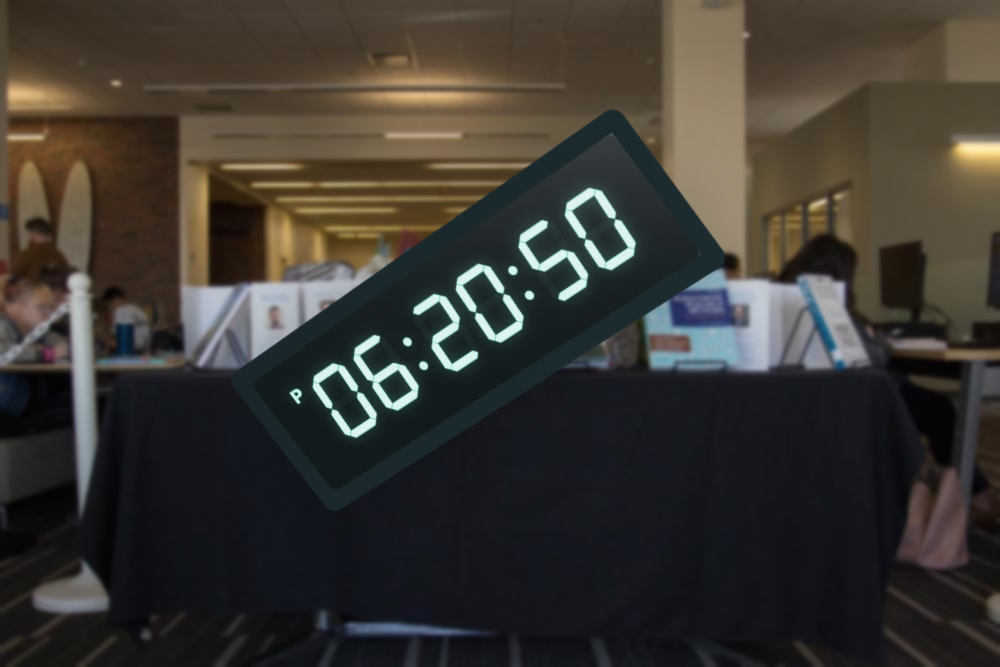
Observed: 6.20.50
